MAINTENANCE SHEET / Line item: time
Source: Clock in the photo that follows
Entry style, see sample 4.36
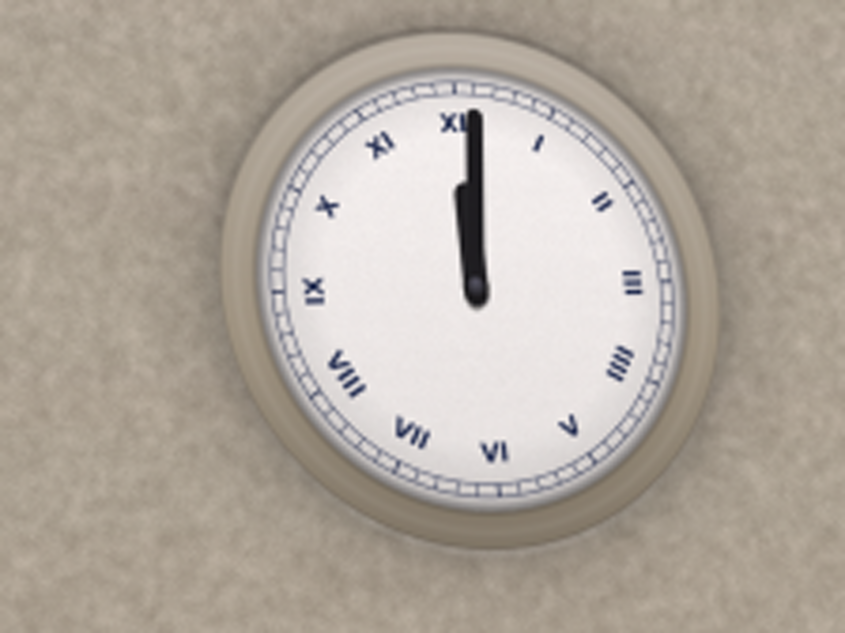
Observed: 12.01
